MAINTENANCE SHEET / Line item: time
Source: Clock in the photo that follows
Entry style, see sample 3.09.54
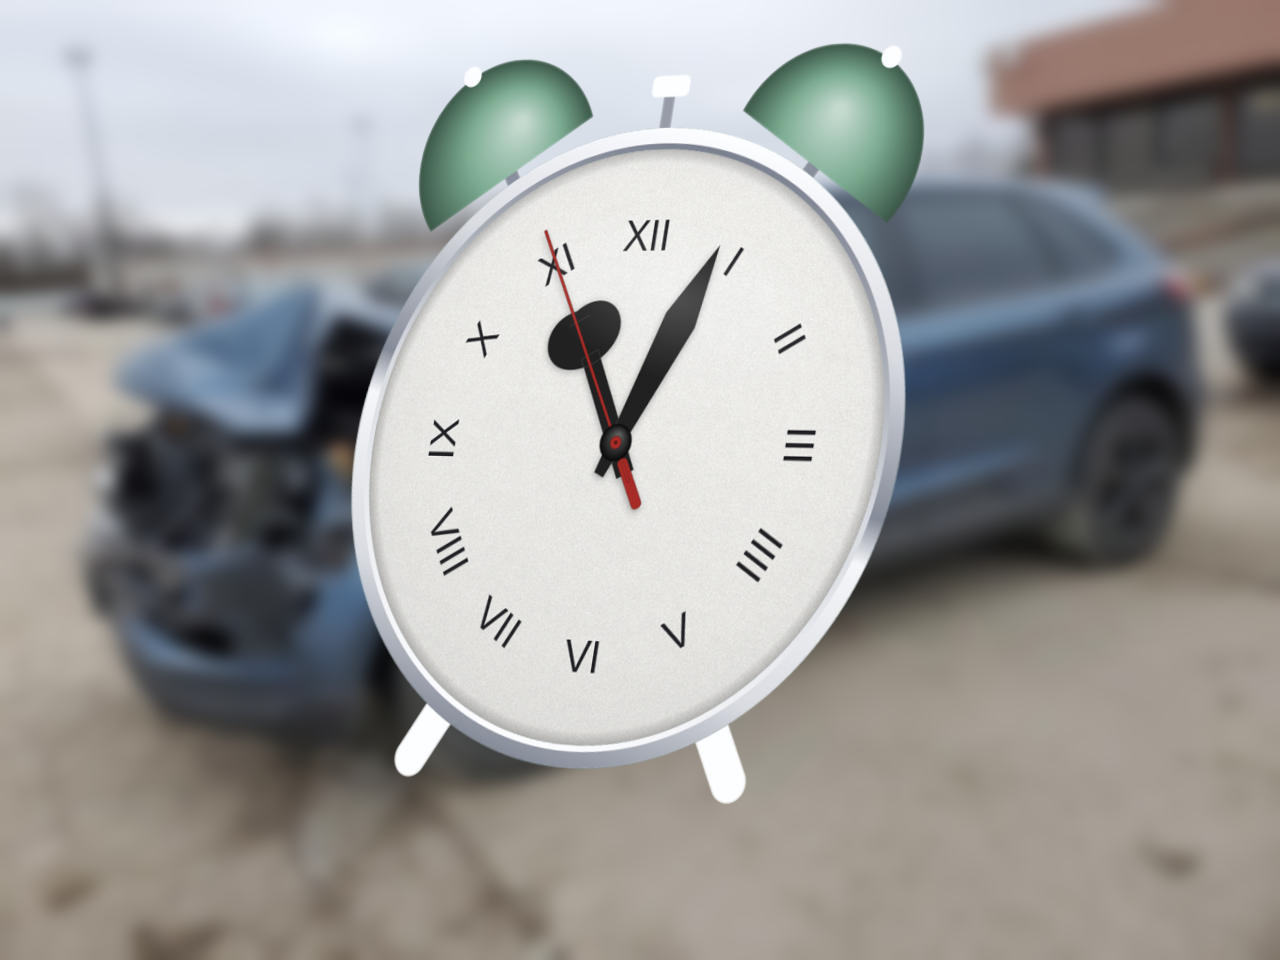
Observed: 11.03.55
